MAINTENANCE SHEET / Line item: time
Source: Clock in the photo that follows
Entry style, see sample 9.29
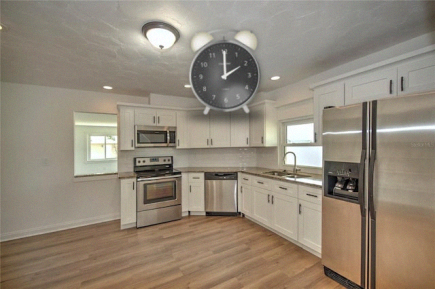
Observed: 2.00
